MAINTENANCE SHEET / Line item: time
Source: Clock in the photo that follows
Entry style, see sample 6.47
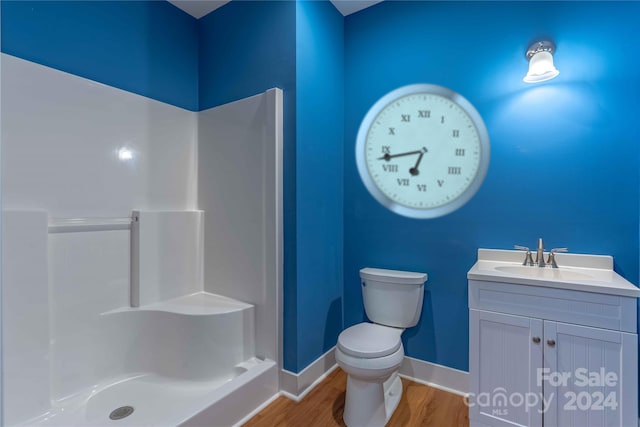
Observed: 6.43
